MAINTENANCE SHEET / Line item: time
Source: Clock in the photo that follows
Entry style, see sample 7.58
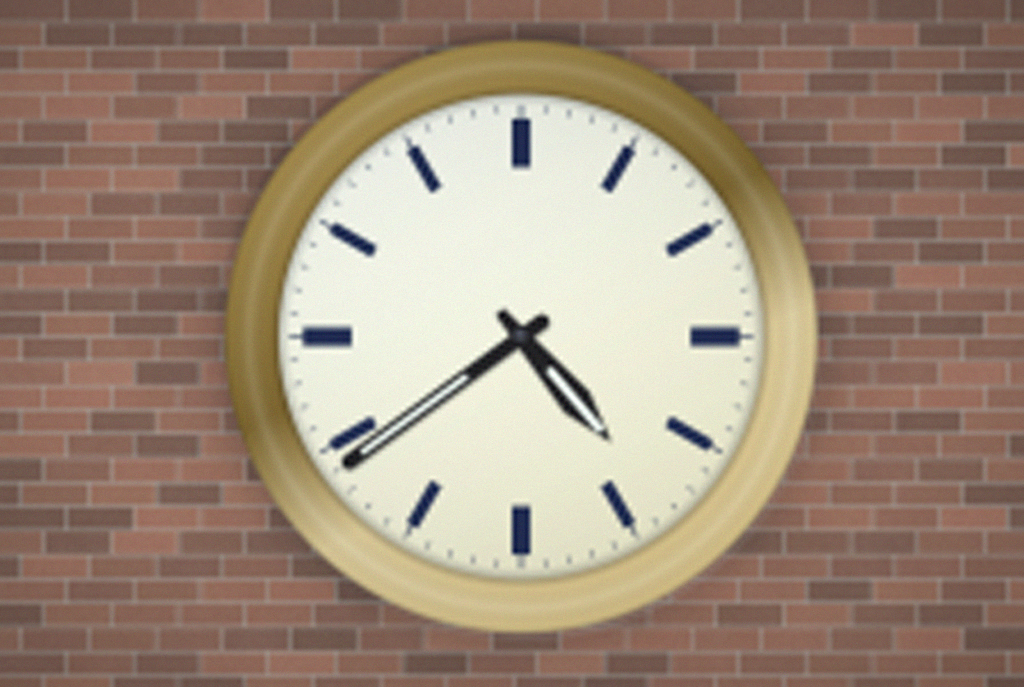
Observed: 4.39
